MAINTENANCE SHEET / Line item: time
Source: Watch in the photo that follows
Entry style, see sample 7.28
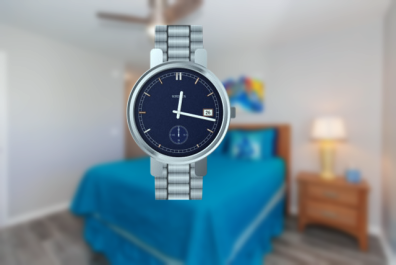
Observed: 12.17
